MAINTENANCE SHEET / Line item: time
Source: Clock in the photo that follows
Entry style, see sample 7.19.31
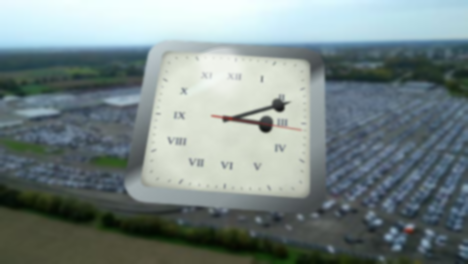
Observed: 3.11.16
